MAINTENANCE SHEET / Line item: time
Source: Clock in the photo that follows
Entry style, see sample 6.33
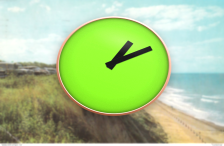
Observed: 1.11
